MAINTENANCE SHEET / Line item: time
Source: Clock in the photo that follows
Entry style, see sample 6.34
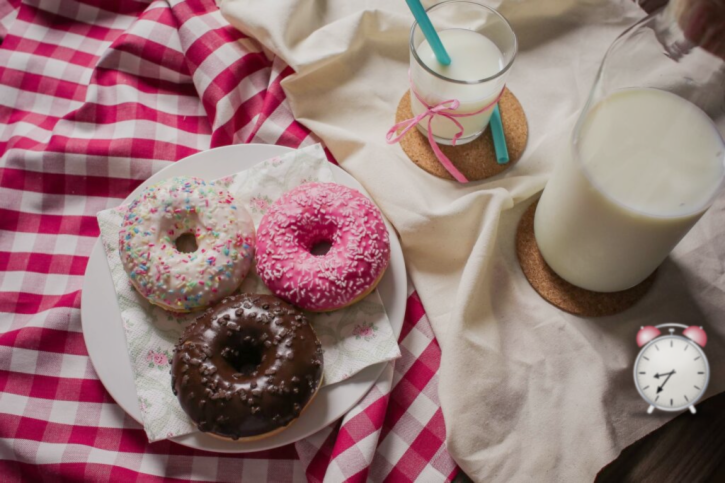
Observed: 8.36
